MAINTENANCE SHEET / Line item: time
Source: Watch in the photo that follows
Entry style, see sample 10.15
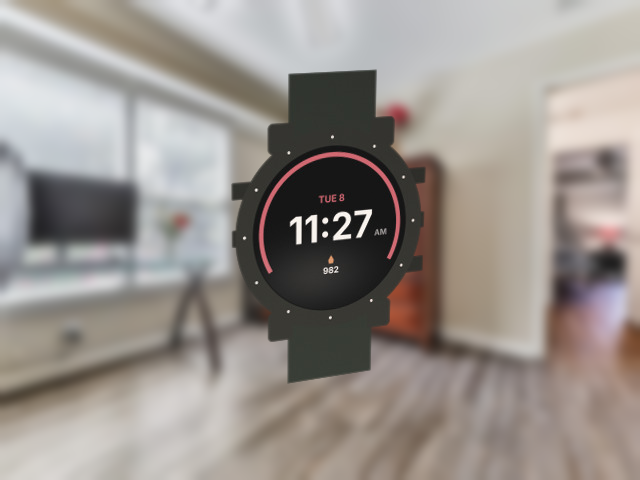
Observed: 11.27
